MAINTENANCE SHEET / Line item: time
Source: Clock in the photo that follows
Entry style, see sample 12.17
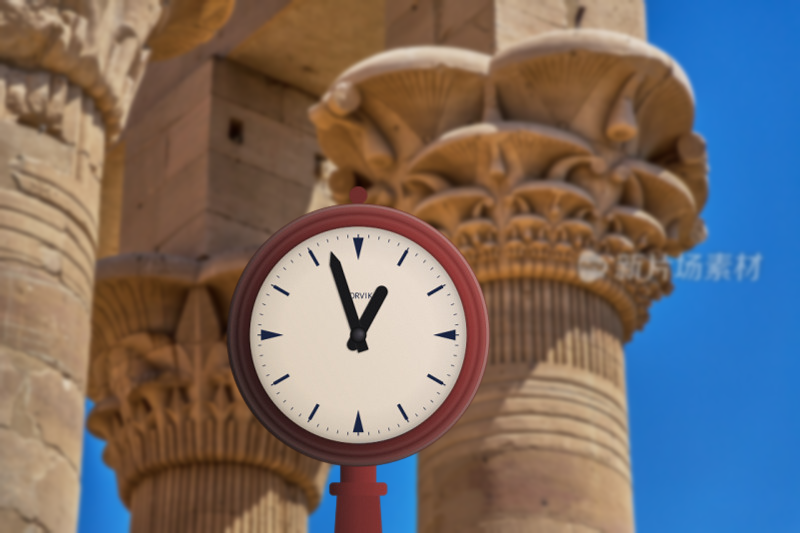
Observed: 12.57
